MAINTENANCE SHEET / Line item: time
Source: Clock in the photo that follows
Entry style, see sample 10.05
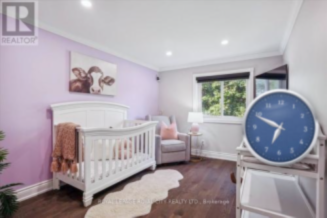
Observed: 6.49
